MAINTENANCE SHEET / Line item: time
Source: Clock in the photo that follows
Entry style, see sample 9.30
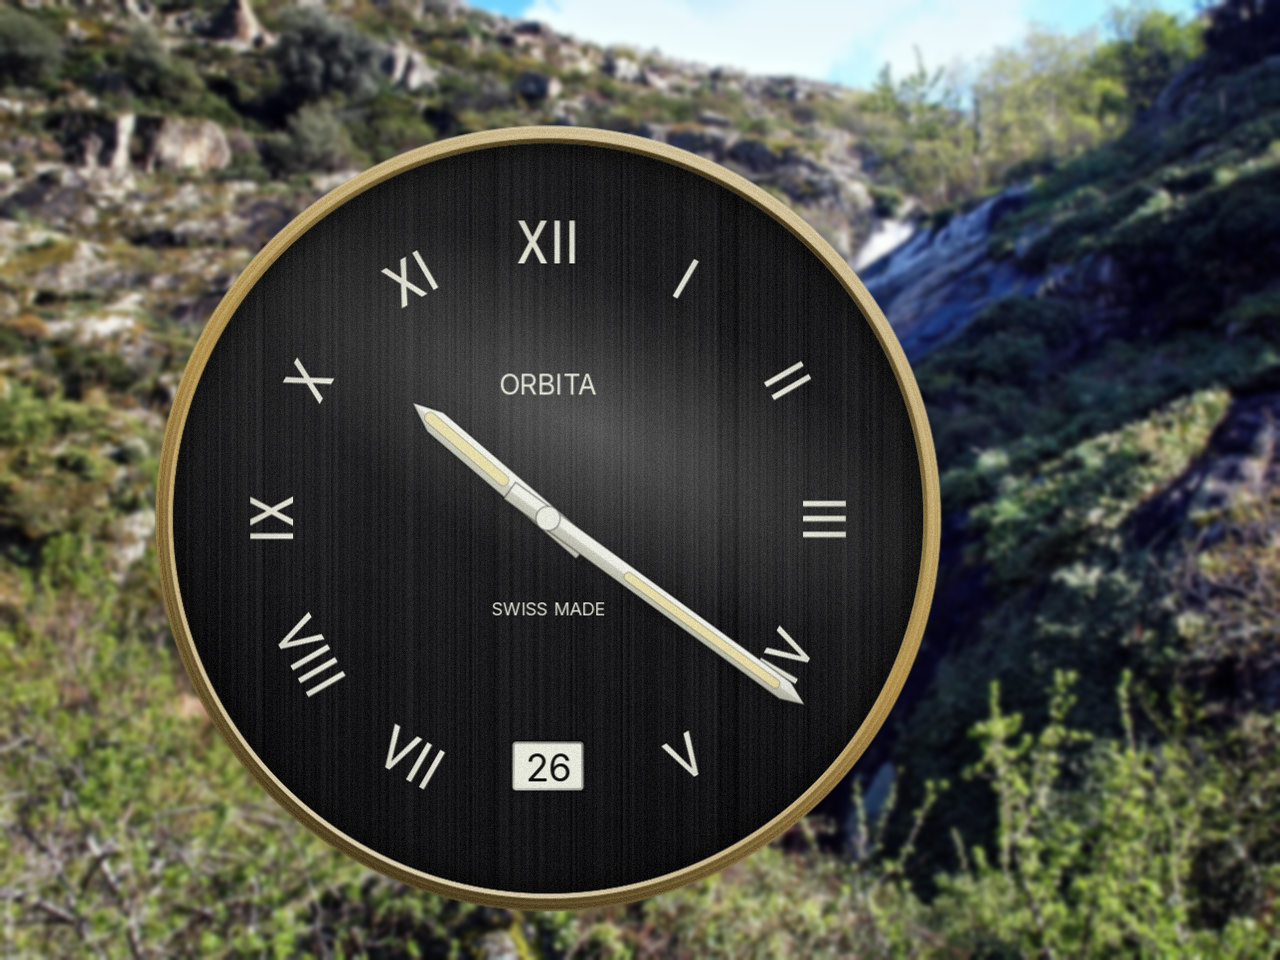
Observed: 10.21
